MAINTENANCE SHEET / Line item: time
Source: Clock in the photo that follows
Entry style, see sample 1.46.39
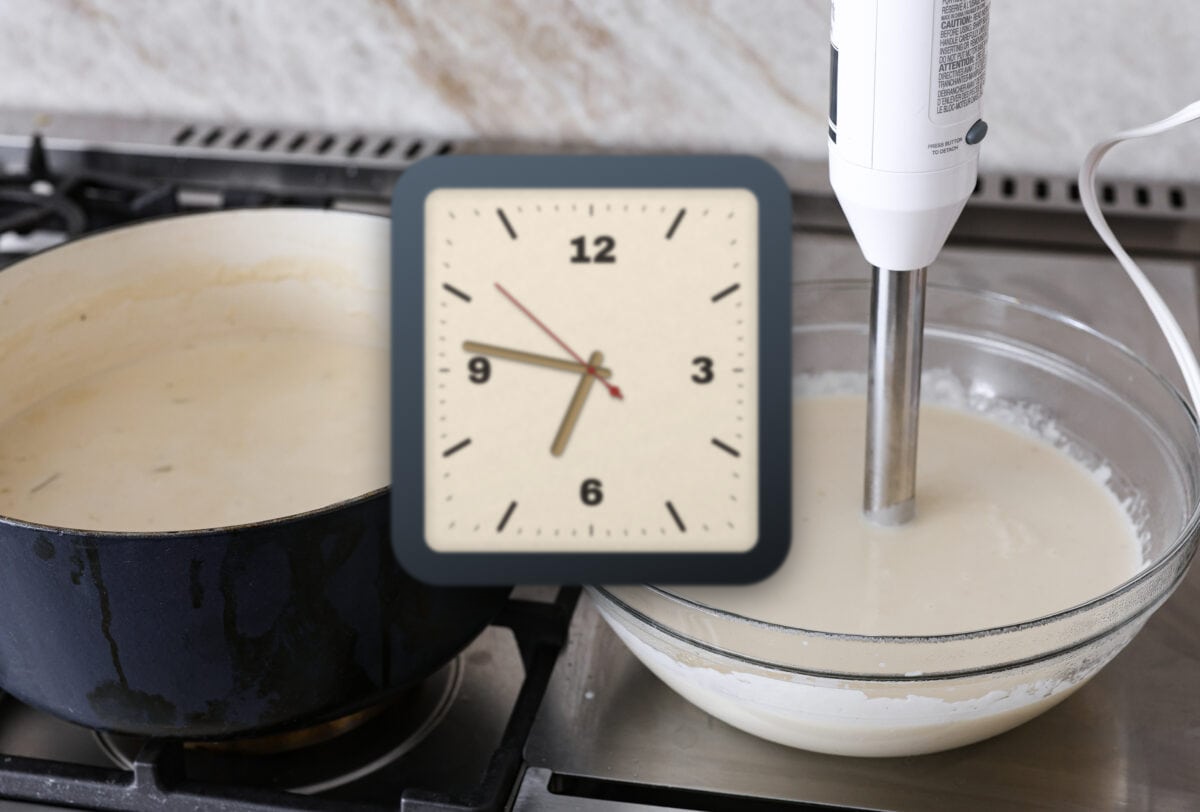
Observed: 6.46.52
